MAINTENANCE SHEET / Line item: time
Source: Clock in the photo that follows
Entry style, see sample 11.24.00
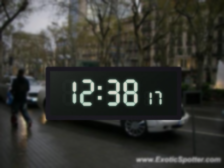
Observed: 12.38.17
